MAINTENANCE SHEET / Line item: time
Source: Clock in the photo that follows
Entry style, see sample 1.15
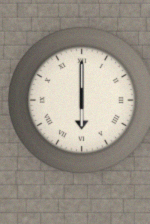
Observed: 6.00
